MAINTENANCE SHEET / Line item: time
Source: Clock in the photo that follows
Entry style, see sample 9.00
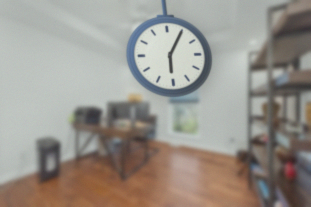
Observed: 6.05
